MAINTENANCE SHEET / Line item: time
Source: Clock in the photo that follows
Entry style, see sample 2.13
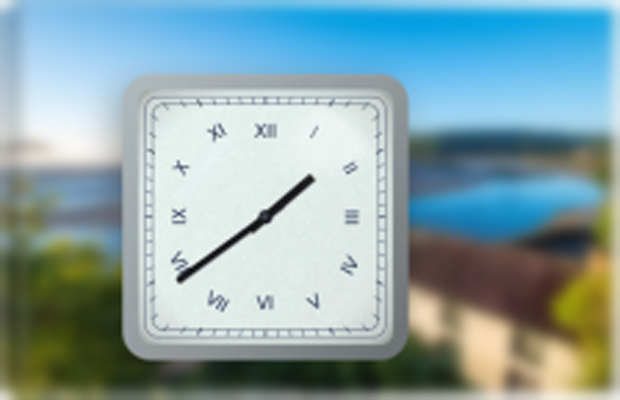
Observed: 1.39
